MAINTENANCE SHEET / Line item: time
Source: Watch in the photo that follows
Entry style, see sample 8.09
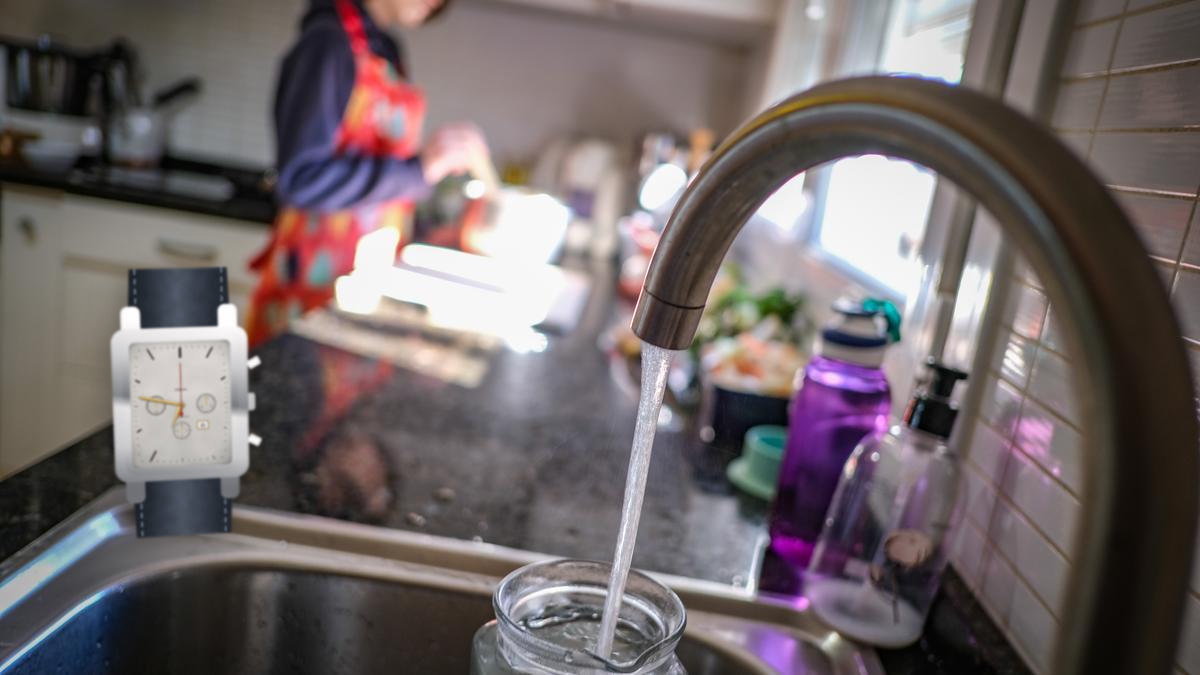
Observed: 6.47
